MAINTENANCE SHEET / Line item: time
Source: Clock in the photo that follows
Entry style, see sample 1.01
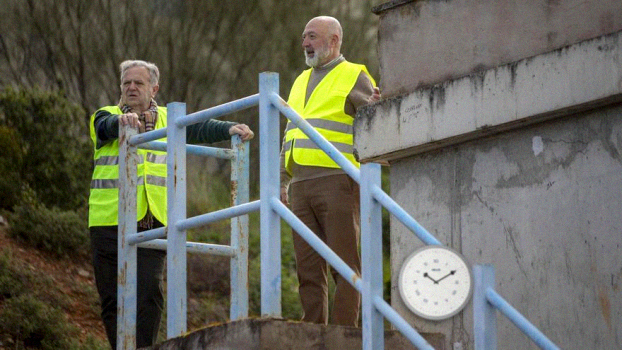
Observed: 10.10
